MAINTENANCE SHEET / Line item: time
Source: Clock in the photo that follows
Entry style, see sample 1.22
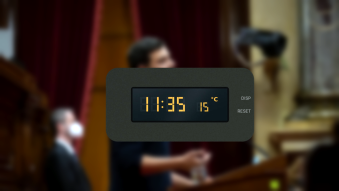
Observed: 11.35
